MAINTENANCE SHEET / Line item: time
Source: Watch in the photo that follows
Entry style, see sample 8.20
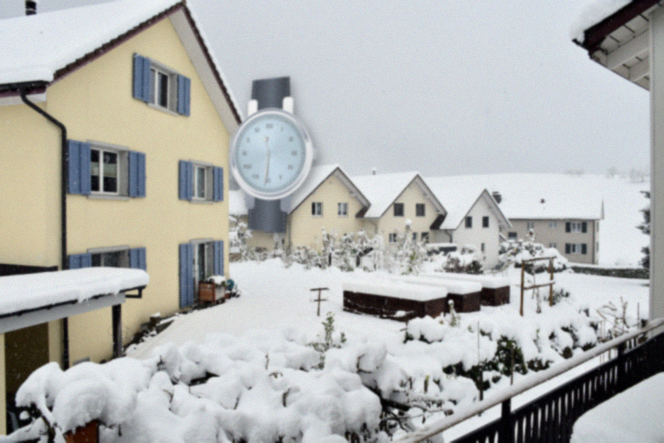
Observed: 11.31
